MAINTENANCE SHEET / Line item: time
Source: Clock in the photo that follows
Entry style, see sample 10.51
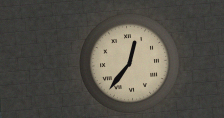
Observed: 12.37
